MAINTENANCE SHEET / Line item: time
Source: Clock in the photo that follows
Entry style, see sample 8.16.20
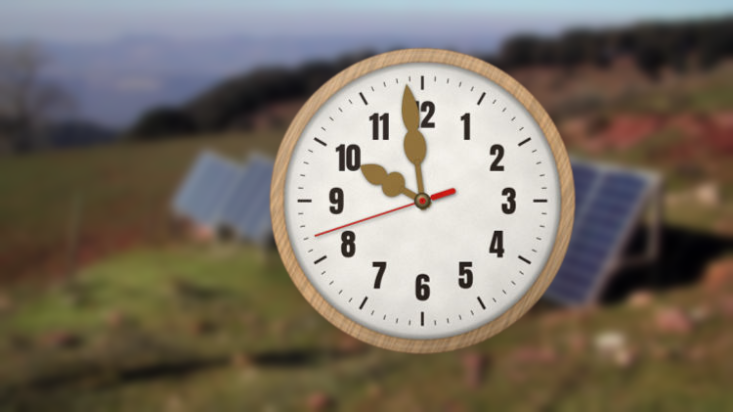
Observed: 9.58.42
